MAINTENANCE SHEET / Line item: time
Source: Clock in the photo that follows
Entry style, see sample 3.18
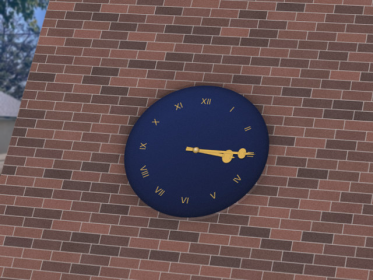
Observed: 3.15
